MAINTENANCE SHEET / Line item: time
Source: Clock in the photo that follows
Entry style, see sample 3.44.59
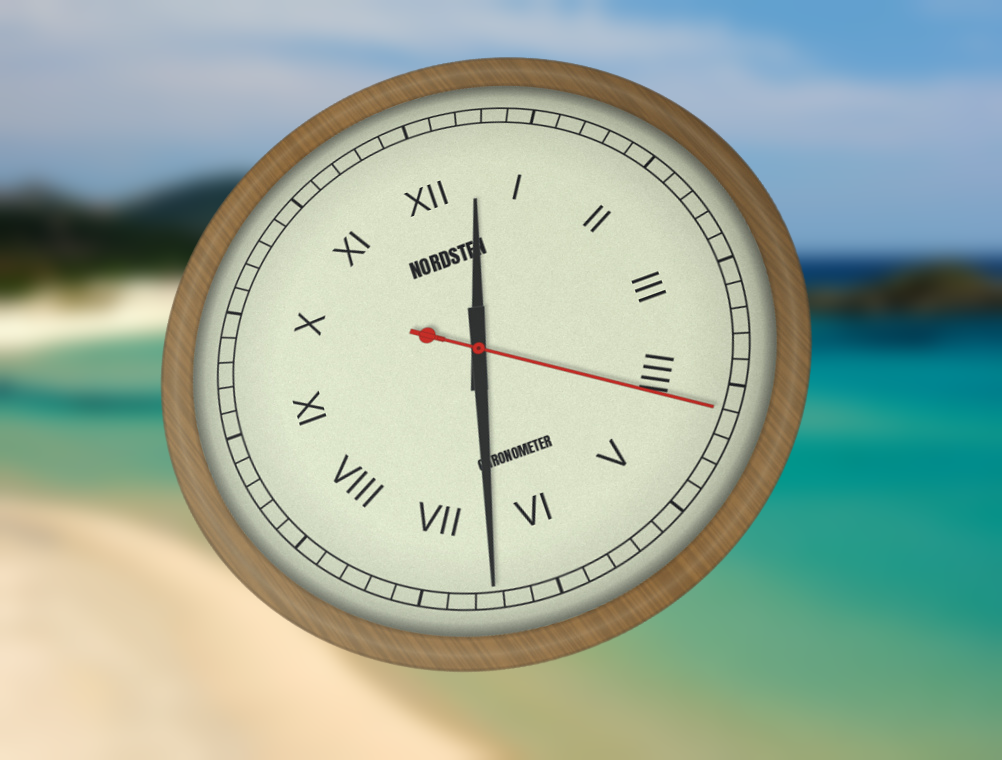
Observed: 12.32.21
